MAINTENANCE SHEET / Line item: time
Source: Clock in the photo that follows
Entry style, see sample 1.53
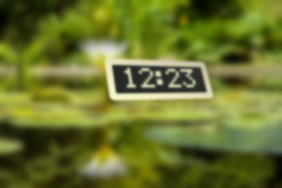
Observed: 12.23
